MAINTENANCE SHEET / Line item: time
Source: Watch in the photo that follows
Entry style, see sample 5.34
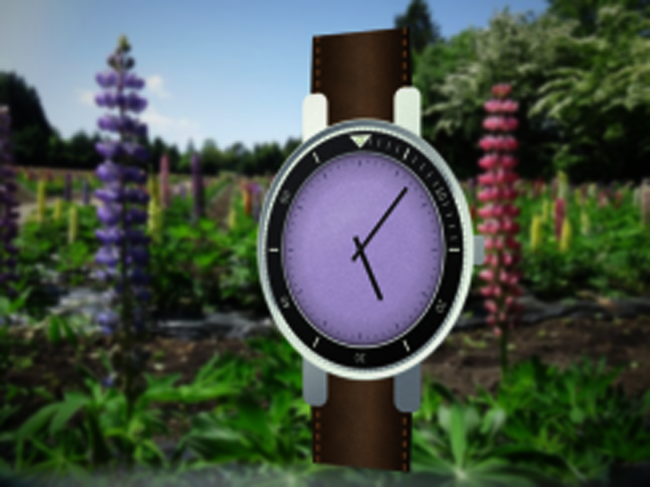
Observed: 5.07
